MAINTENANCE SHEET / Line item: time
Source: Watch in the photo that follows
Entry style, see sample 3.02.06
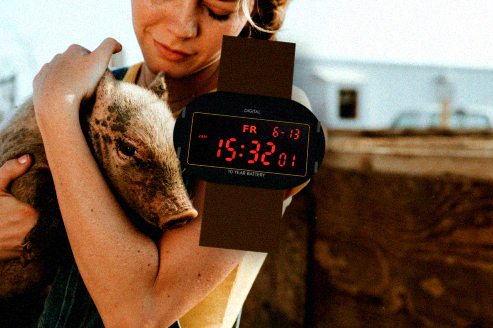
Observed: 15.32.01
